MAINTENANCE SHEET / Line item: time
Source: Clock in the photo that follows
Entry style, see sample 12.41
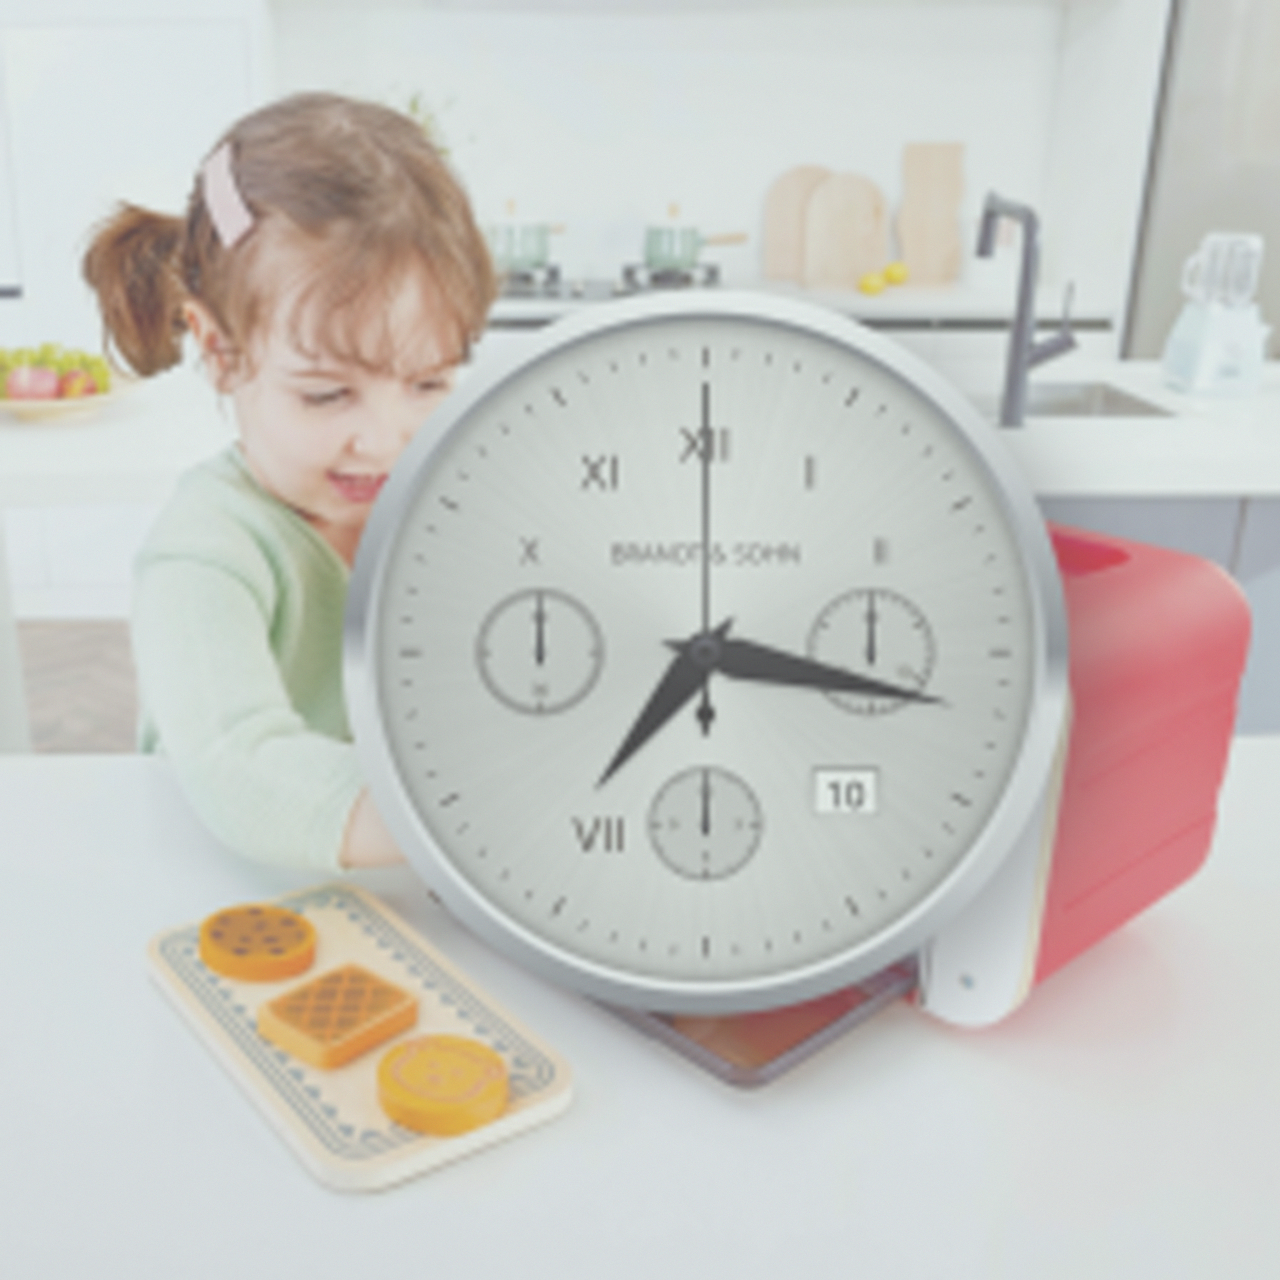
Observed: 7.17
